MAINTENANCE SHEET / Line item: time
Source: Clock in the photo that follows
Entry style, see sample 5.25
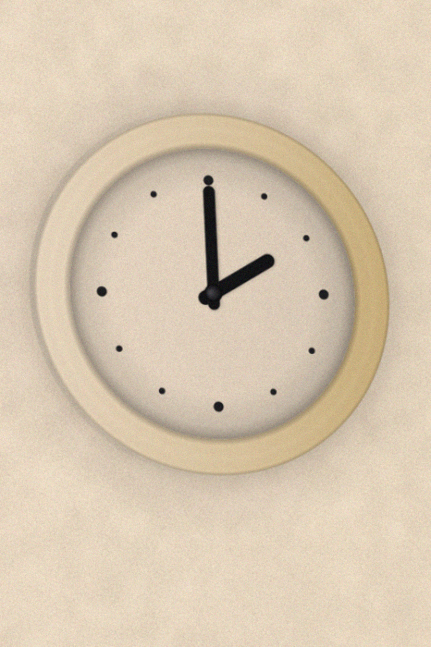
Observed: 2.00
